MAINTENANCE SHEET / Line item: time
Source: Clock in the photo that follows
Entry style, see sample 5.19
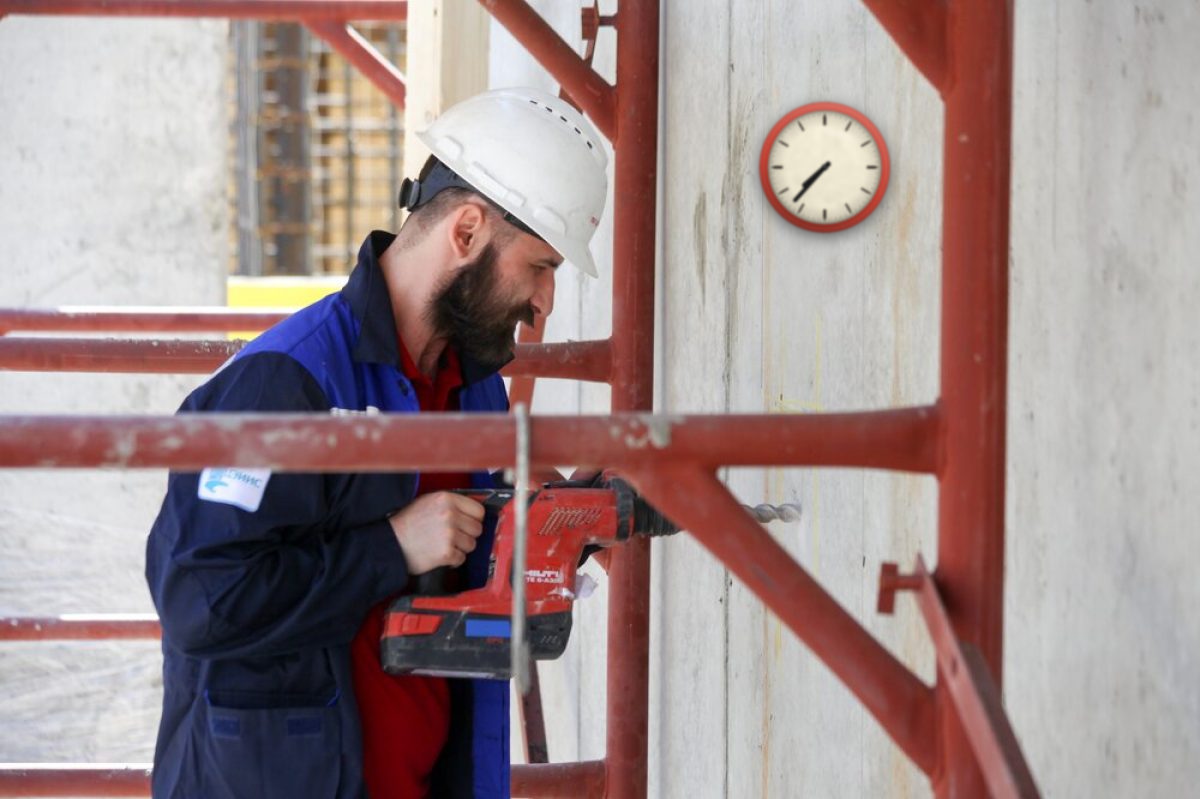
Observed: 7.37
